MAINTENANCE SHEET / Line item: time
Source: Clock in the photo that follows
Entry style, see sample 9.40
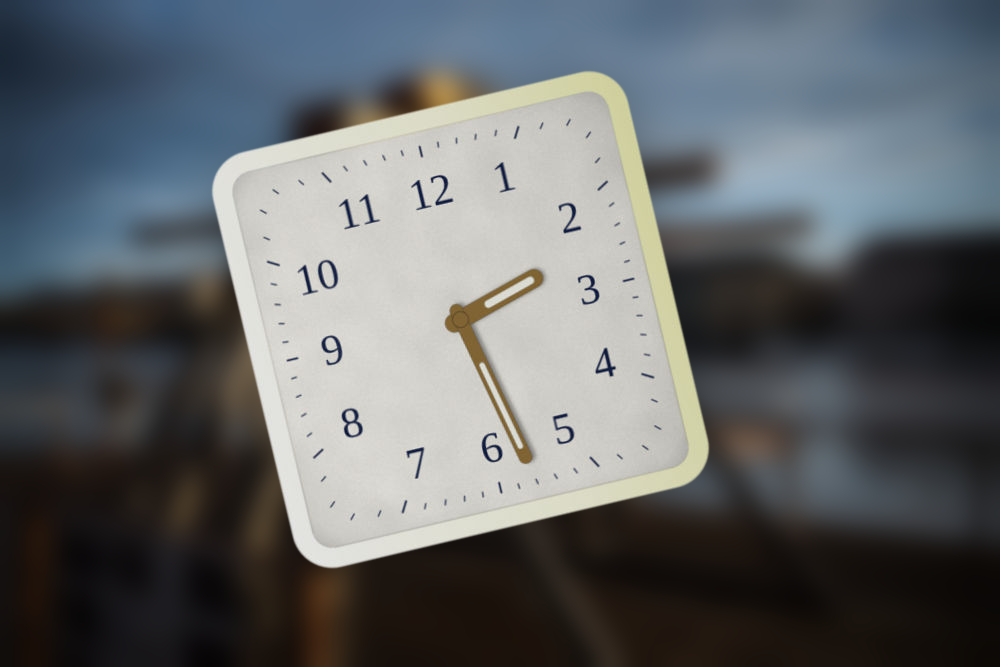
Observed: 2.28
